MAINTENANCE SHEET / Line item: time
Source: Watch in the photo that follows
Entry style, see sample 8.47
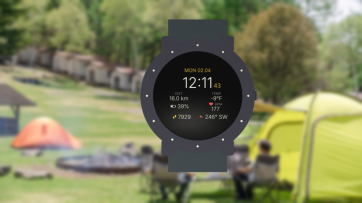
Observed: 12.11
